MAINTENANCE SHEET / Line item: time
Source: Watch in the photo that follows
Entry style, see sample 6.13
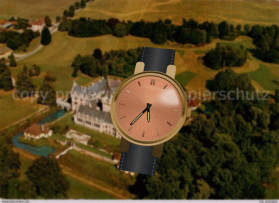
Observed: 5.36
